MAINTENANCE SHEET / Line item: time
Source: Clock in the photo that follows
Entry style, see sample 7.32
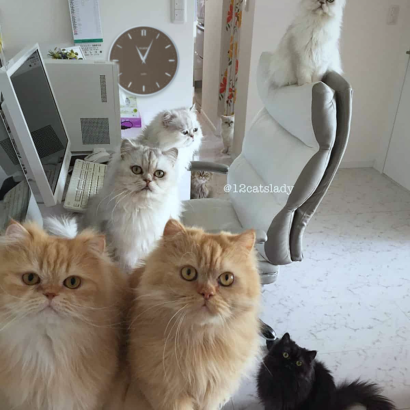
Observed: 11.04
